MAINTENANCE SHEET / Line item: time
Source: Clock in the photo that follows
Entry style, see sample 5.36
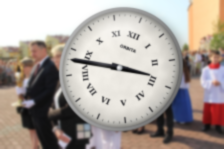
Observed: 2.43
